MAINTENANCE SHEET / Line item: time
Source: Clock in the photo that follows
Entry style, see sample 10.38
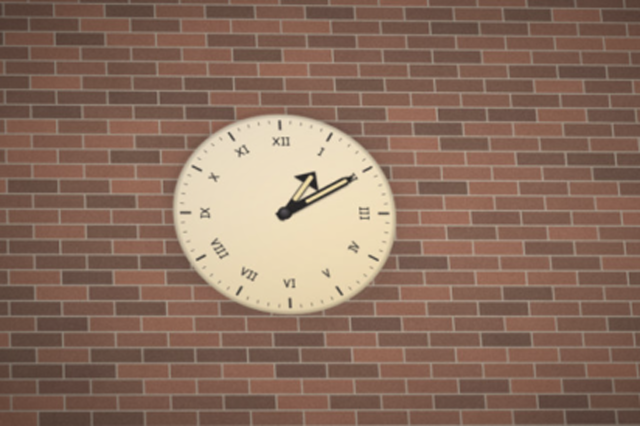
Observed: 1.10
